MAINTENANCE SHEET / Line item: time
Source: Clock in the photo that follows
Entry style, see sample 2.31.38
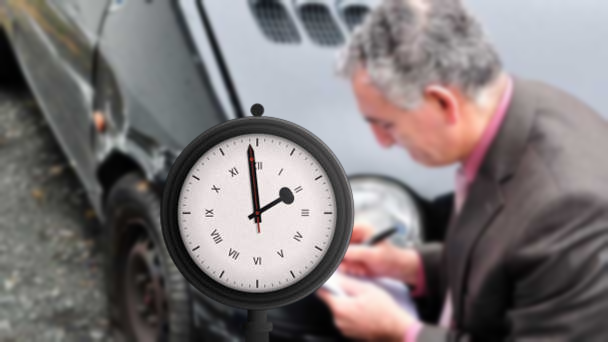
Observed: 1.58.59
